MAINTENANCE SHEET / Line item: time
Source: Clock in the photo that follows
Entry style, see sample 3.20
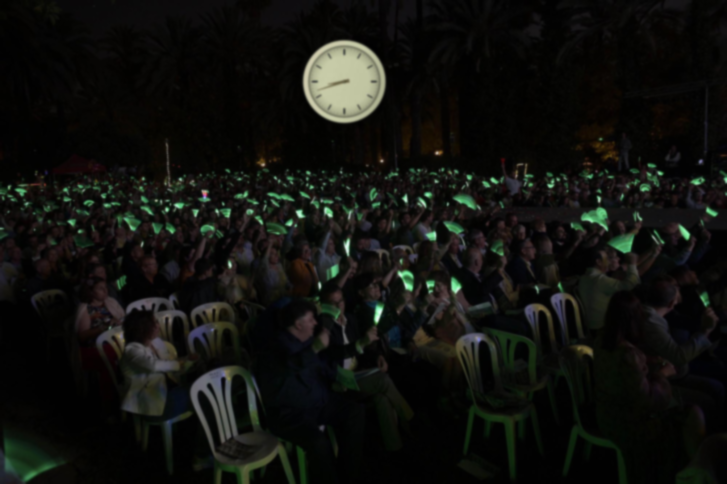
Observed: 8.42
